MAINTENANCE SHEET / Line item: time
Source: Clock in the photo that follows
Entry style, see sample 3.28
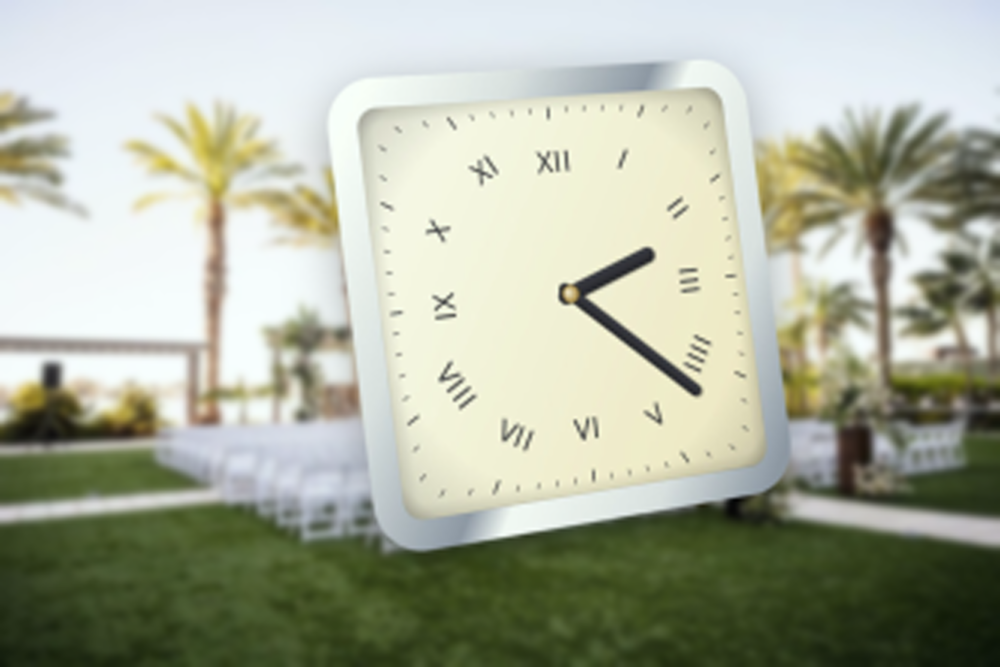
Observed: 2.22
